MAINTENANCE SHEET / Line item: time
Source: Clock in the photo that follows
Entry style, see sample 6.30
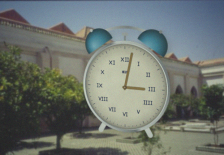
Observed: 3.02
